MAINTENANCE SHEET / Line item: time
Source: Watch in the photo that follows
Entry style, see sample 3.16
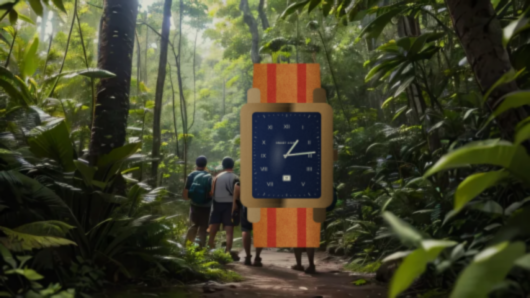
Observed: 1.14
